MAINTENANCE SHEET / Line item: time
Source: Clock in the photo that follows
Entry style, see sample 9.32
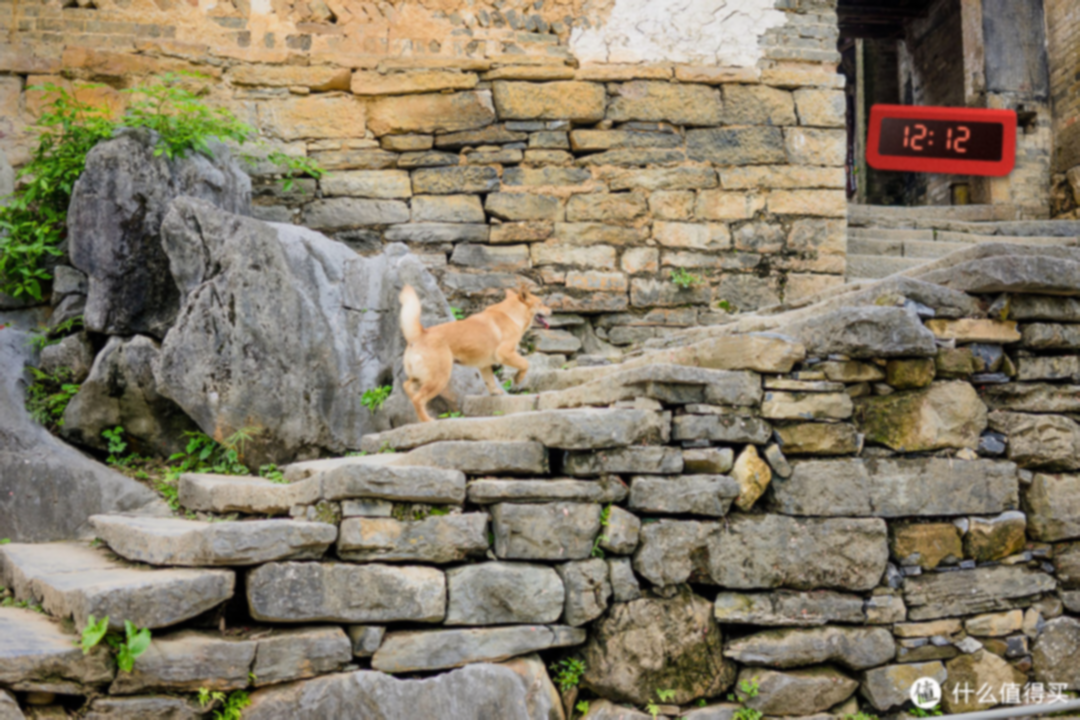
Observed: 12.12
